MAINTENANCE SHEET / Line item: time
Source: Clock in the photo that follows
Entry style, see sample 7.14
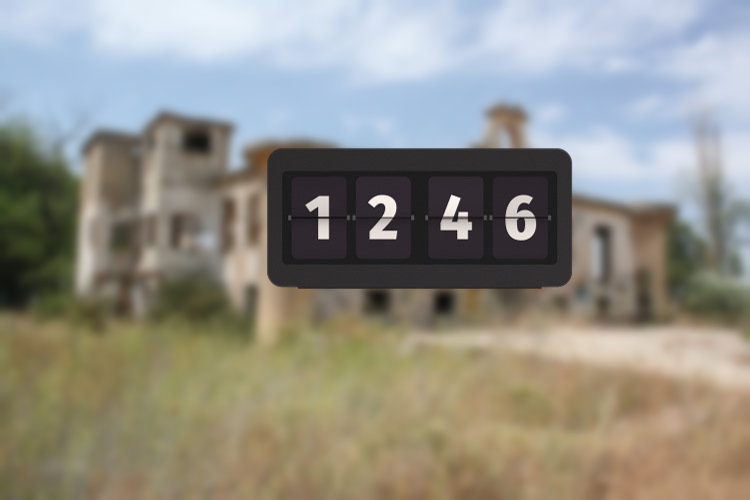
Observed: 12.46
